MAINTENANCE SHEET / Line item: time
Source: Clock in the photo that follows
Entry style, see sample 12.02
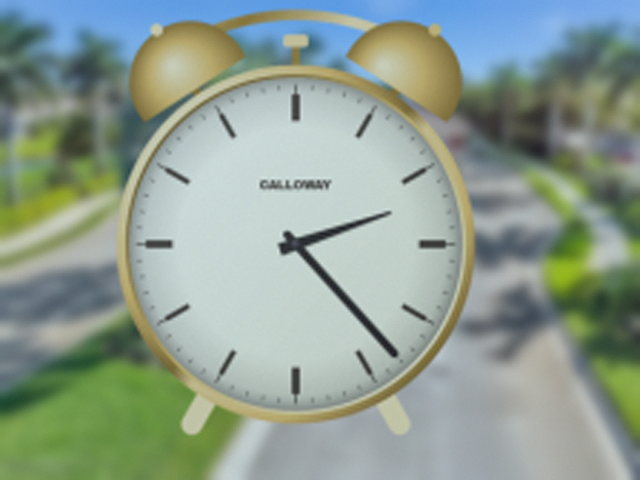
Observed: 2.23
